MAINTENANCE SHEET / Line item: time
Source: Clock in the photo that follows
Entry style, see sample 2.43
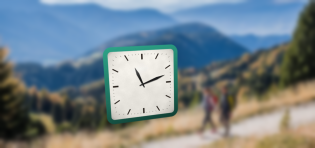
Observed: 11.12
